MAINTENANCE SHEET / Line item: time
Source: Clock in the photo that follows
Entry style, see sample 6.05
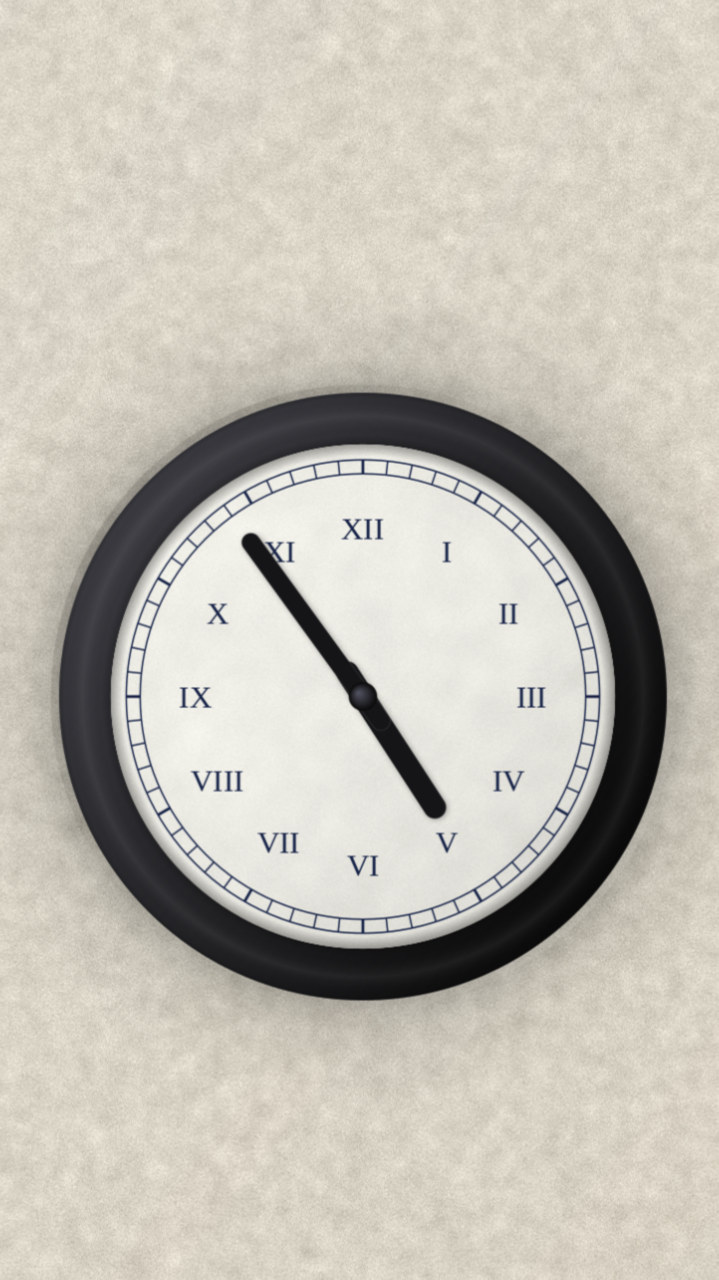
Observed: 4.54
